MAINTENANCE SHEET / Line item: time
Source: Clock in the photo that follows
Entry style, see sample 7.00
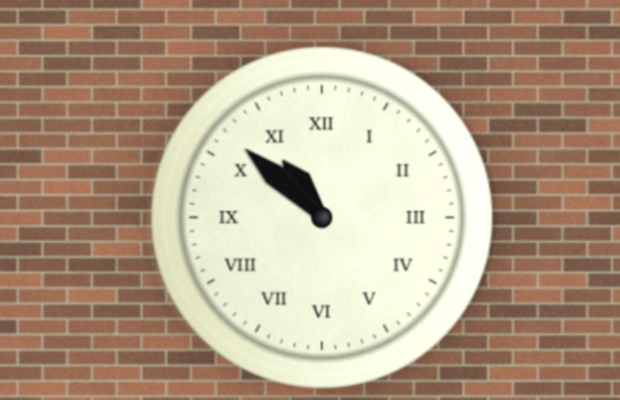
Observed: 10.52
